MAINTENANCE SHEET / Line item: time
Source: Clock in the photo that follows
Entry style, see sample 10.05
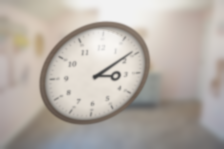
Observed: 3.09
